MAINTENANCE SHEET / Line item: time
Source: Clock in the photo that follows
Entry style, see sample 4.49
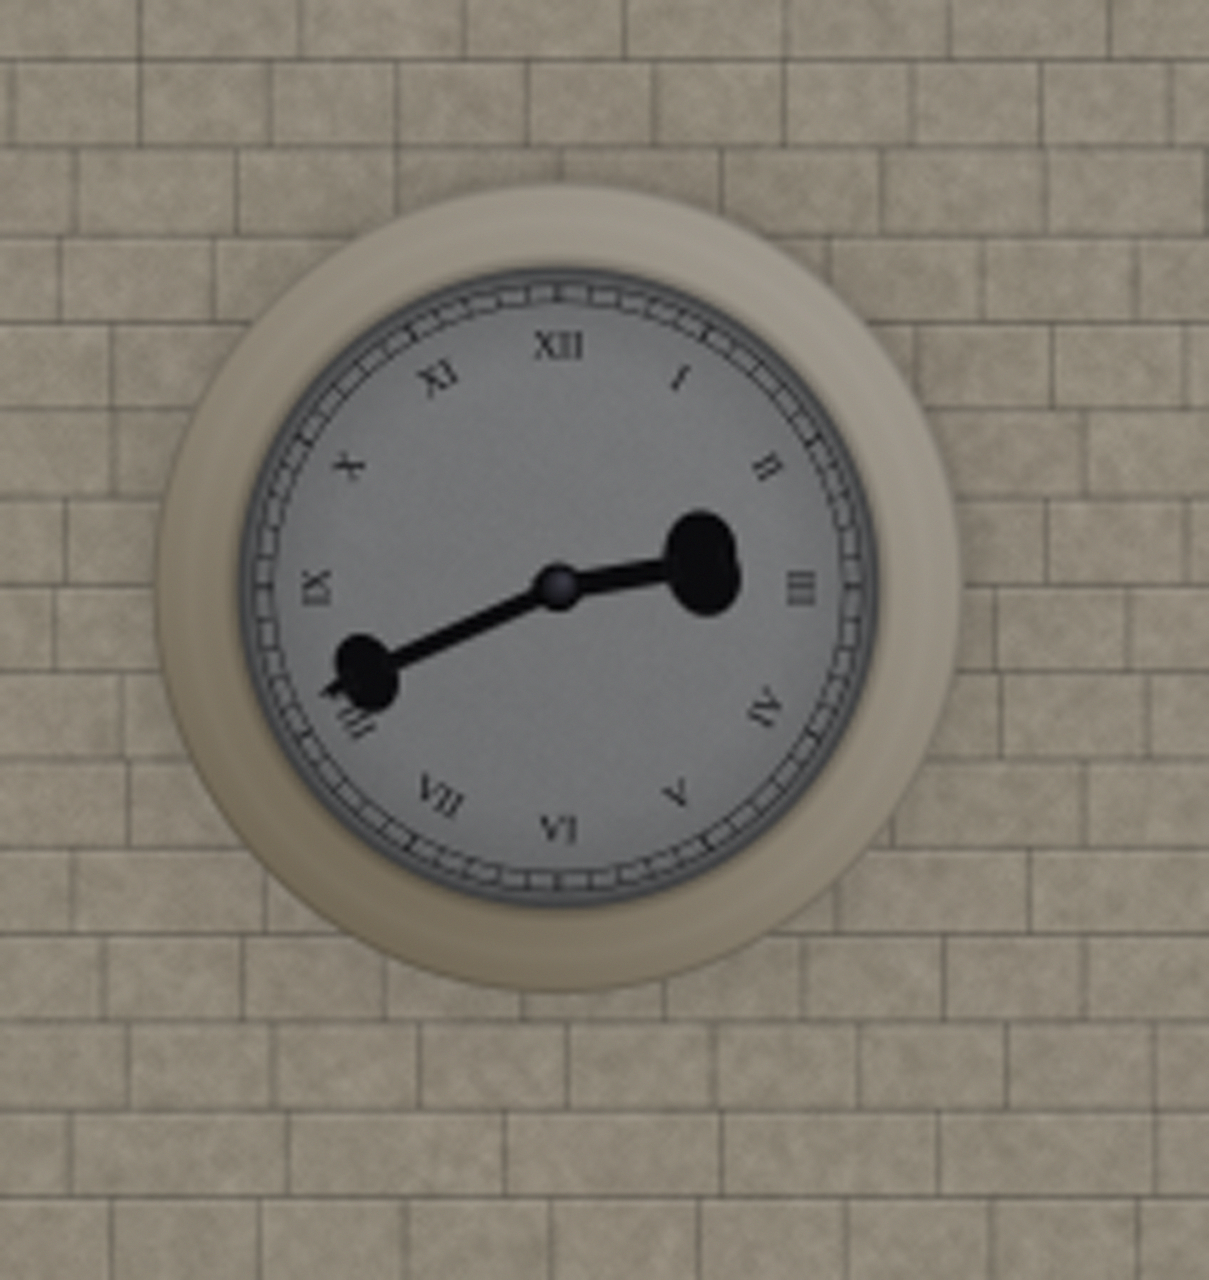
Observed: 2.41
